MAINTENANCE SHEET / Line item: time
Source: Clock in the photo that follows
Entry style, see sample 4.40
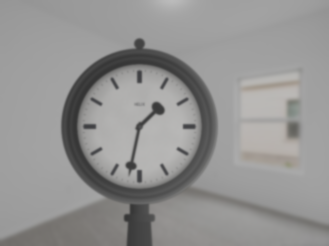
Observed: 1.32
